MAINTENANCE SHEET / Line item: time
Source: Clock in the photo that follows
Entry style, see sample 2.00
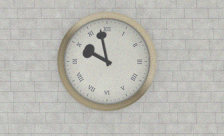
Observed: 9.58
